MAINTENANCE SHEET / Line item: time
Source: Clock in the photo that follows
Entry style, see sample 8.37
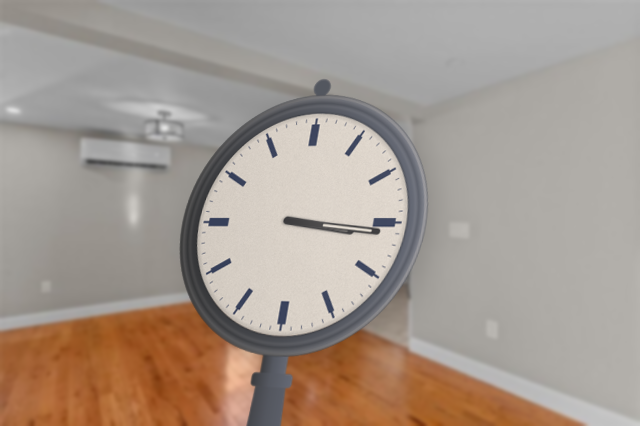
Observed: 3.16
